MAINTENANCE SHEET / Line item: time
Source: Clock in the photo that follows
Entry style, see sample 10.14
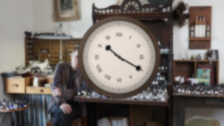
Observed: 10.20
